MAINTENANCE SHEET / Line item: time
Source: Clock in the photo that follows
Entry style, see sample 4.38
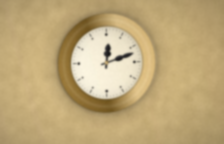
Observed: 12.12
